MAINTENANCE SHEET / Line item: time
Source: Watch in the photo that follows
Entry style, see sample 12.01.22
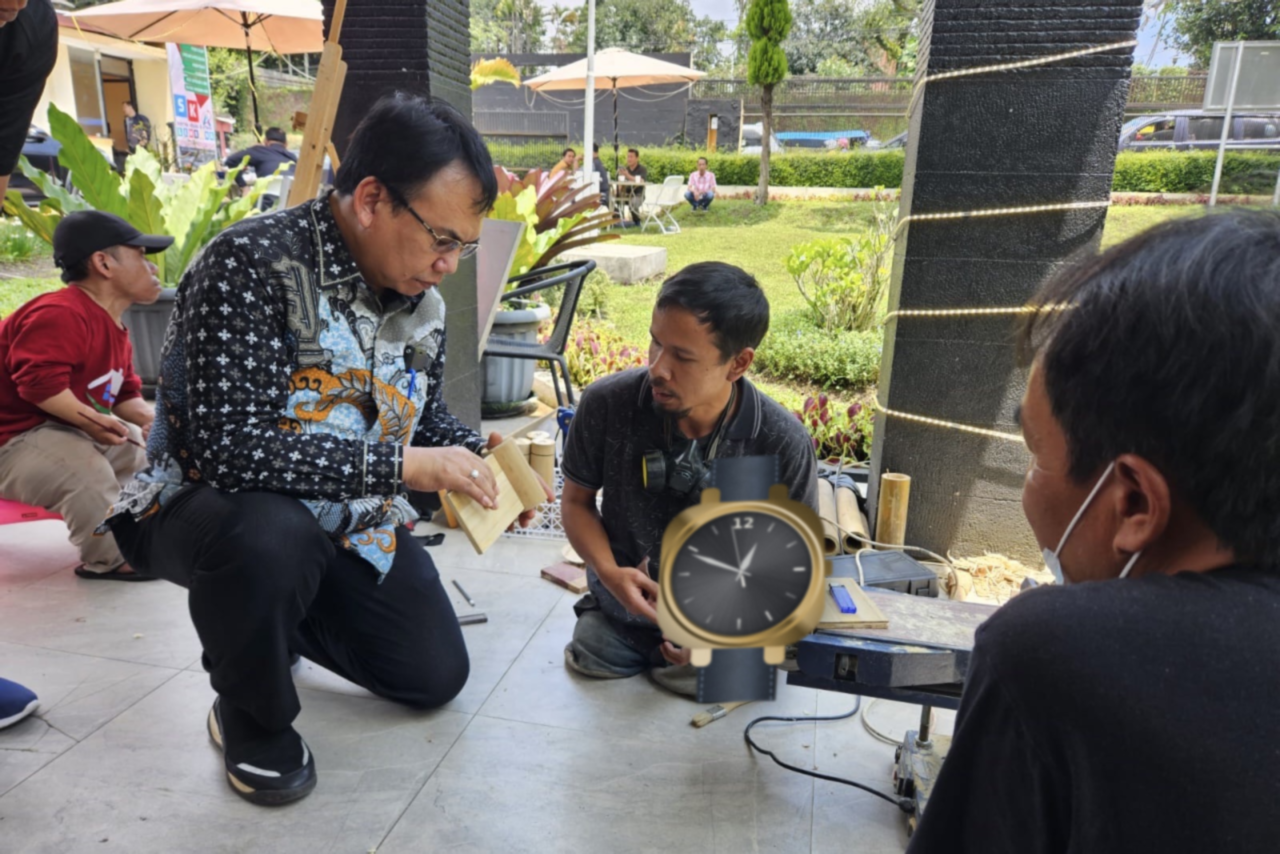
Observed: 12.48.58
